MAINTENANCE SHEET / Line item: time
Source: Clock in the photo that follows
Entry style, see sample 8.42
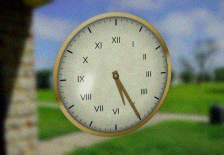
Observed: 5.25
